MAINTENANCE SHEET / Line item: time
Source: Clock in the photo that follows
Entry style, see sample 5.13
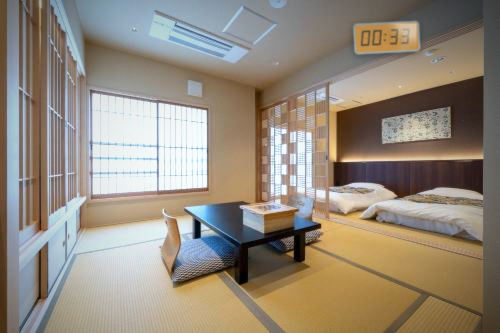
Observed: 0.33
